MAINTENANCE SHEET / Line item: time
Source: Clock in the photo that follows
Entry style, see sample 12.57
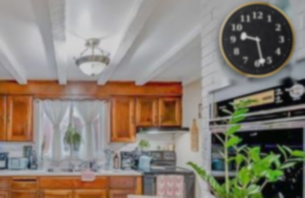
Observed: 9.28
